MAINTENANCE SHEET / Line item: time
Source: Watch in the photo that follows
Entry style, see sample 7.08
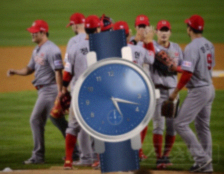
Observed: 5.18
